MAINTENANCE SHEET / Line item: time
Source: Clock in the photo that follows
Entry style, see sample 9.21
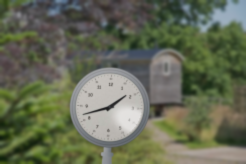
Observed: 1.42
